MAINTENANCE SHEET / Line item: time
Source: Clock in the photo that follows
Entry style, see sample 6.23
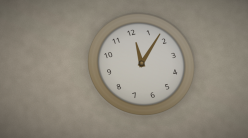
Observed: 12.08
